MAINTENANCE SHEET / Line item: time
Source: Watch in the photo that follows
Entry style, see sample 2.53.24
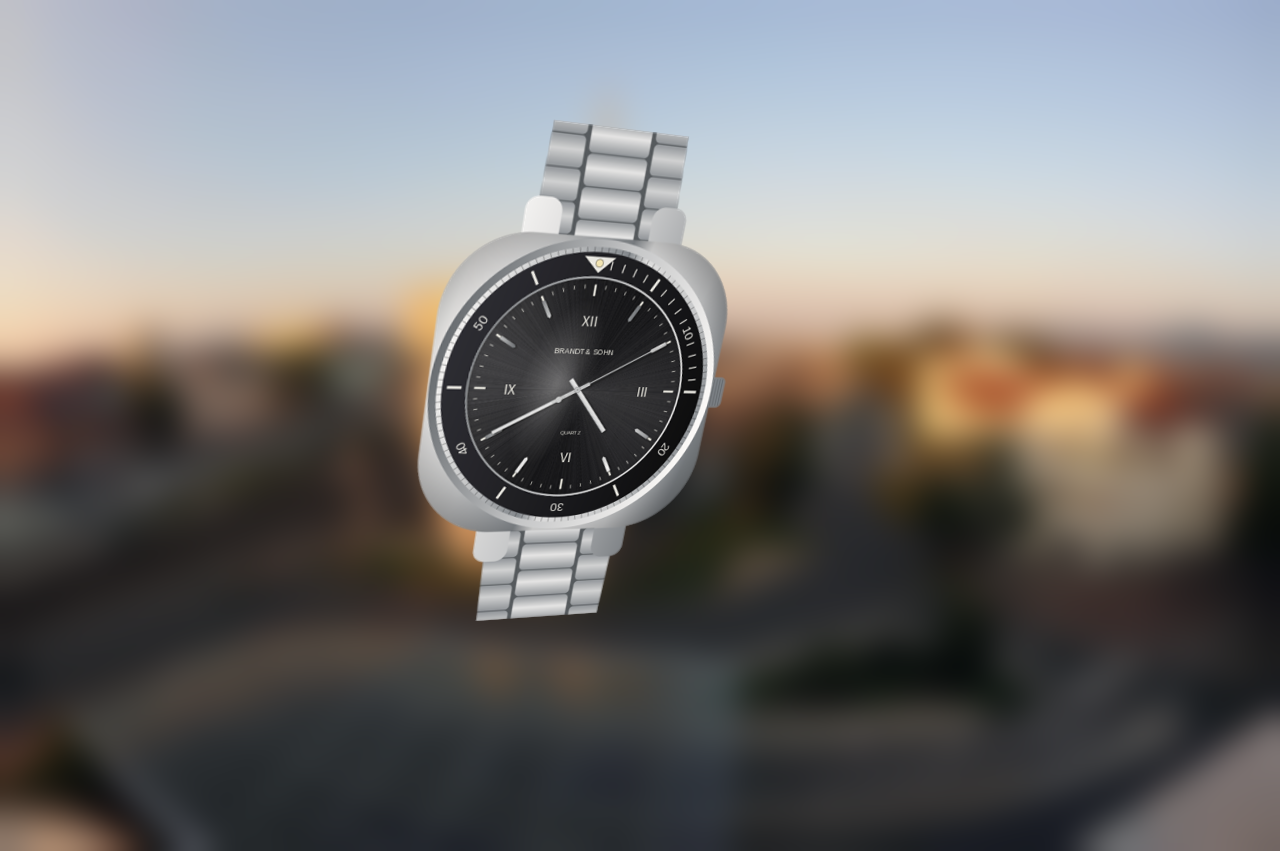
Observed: 4.40.10
